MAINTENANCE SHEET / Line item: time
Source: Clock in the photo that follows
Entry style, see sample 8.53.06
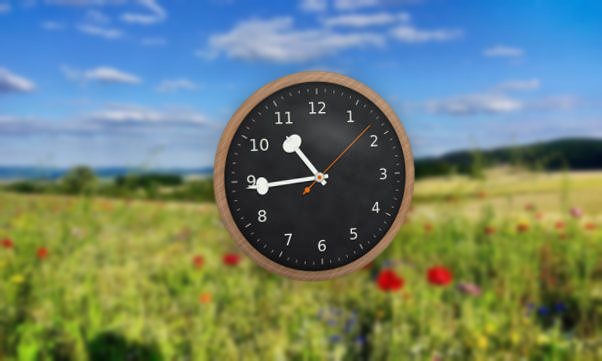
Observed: 10.44.08
